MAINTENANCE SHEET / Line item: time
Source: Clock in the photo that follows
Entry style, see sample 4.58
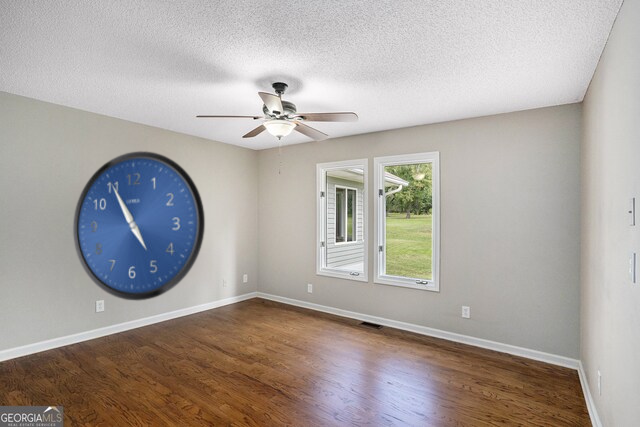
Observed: 4.55
